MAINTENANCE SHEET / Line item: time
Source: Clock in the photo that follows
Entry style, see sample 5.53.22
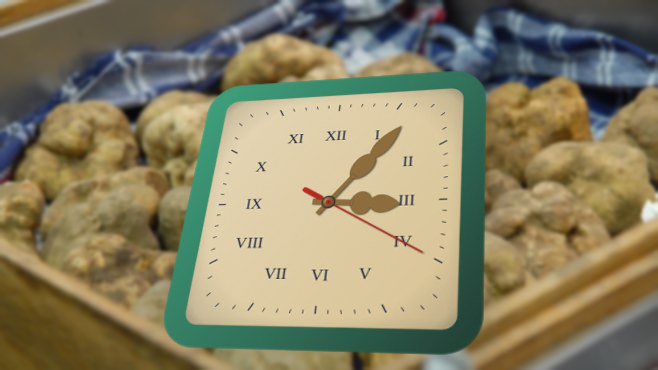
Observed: 3.06.20
